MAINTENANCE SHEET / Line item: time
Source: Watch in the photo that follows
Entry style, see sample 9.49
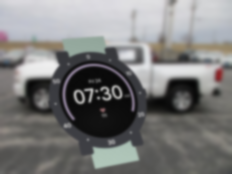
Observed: 7.30
